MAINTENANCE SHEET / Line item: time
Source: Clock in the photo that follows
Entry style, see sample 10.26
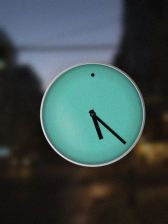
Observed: 5.22
